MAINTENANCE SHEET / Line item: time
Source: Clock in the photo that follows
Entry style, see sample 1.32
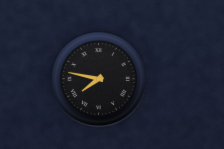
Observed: 7.47
